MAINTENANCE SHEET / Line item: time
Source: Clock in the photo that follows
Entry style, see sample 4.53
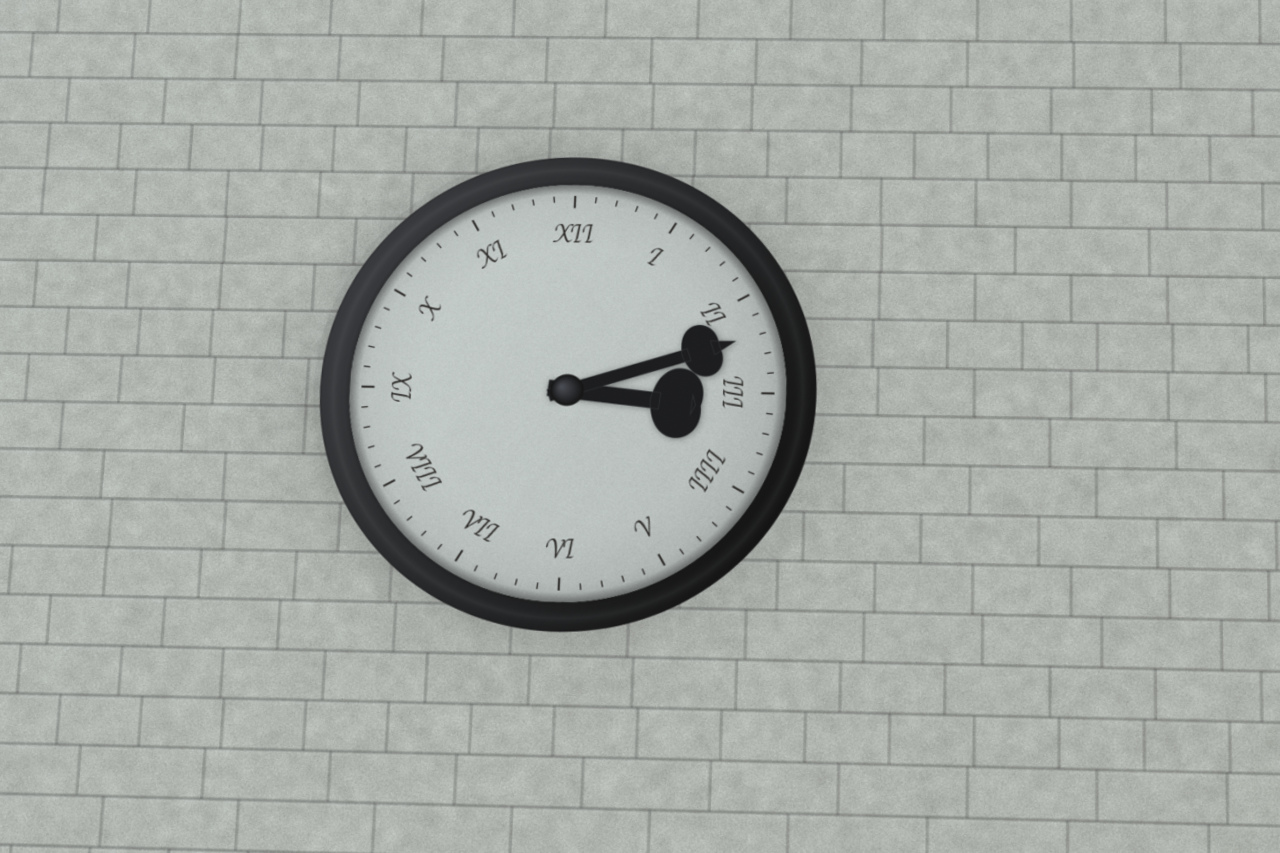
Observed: 3.12
